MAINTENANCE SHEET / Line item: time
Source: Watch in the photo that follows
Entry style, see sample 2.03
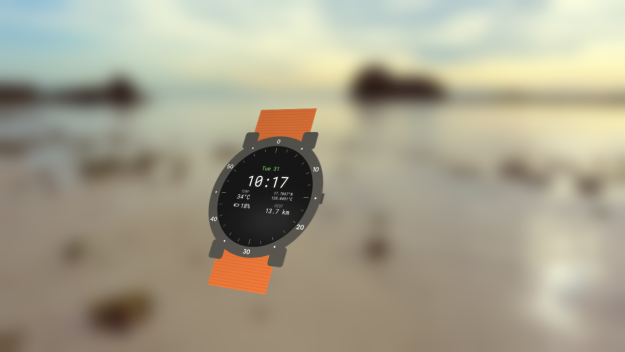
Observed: 10.17
